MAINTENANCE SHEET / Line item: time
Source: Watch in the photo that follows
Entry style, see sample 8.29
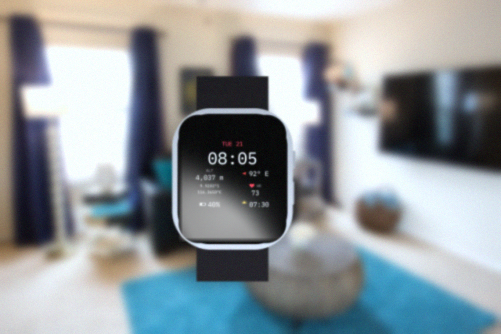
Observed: 8.05
